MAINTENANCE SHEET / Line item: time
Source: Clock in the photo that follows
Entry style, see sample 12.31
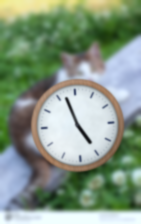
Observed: 4.57
